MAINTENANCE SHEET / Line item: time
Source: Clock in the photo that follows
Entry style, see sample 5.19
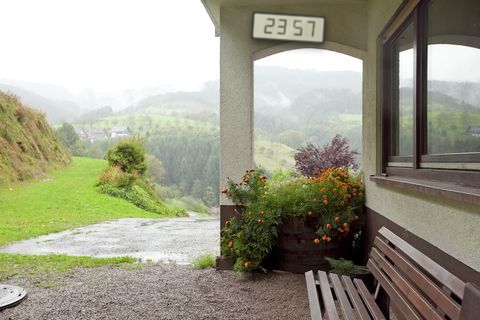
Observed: 23.57
